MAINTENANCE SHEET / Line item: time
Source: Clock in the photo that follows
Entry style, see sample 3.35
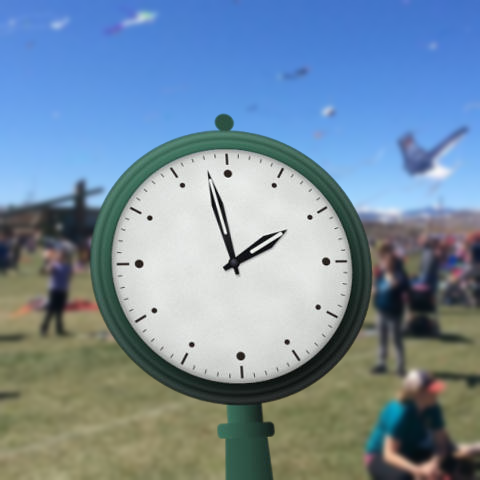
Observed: 1.58
